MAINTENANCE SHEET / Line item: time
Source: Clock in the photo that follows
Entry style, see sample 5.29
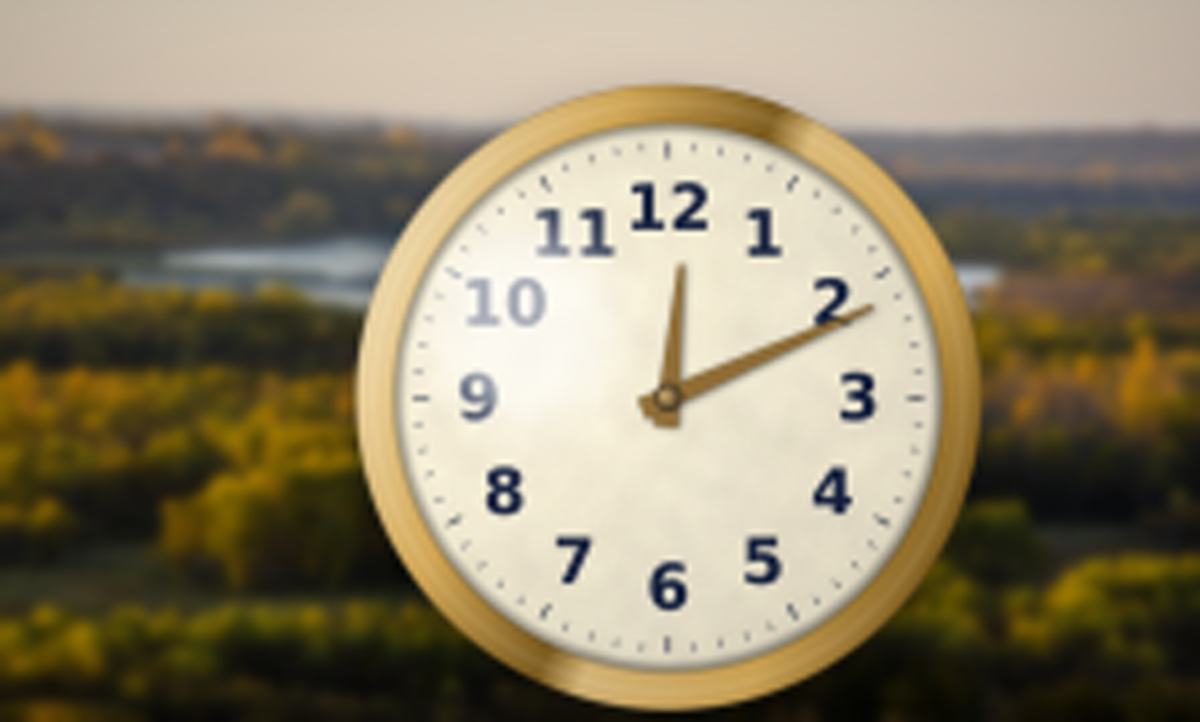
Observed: 12.11
